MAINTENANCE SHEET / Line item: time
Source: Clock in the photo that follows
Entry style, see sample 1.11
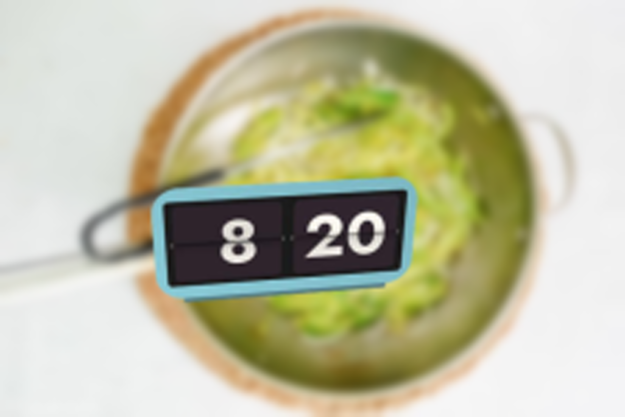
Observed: 8.20
